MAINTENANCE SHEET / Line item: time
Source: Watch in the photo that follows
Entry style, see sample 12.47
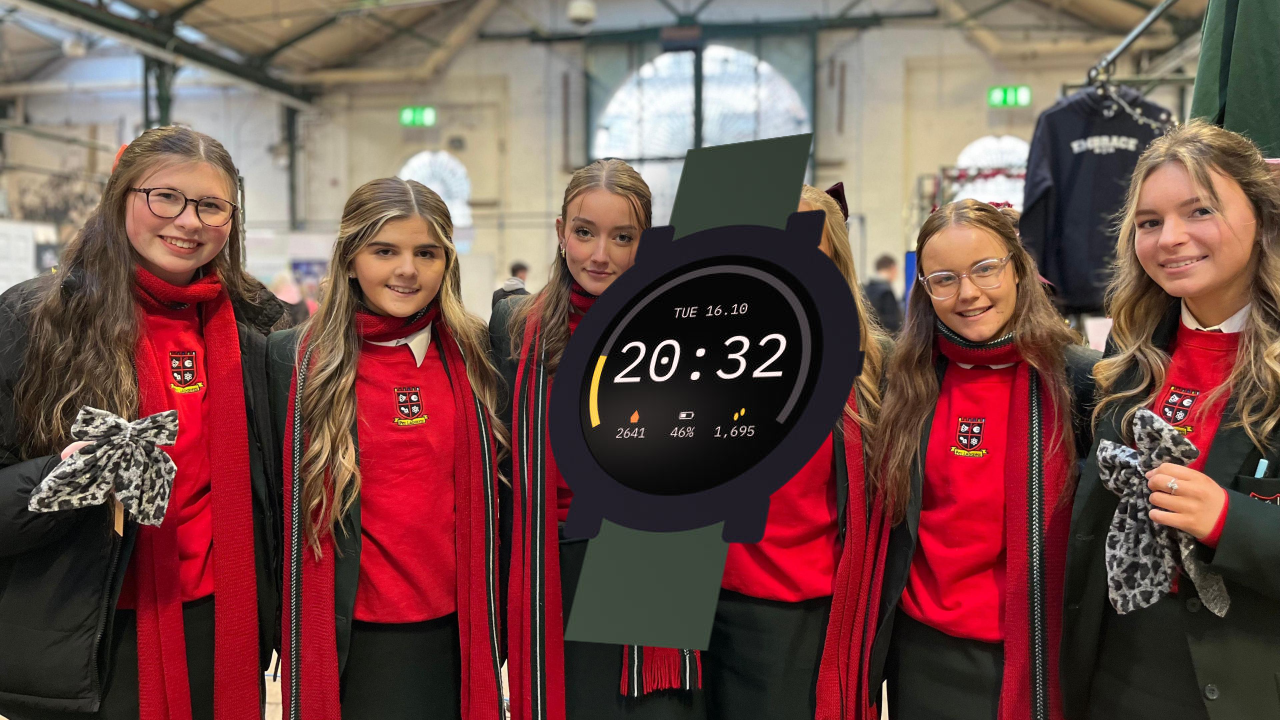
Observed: 20.32
